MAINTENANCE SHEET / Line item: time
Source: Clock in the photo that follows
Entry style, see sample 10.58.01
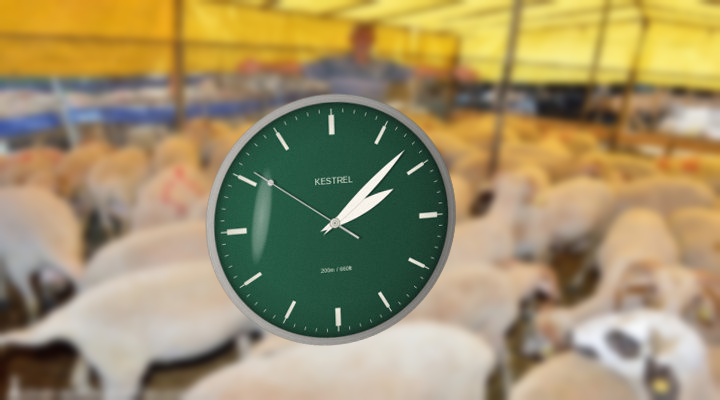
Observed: 2.07.51
